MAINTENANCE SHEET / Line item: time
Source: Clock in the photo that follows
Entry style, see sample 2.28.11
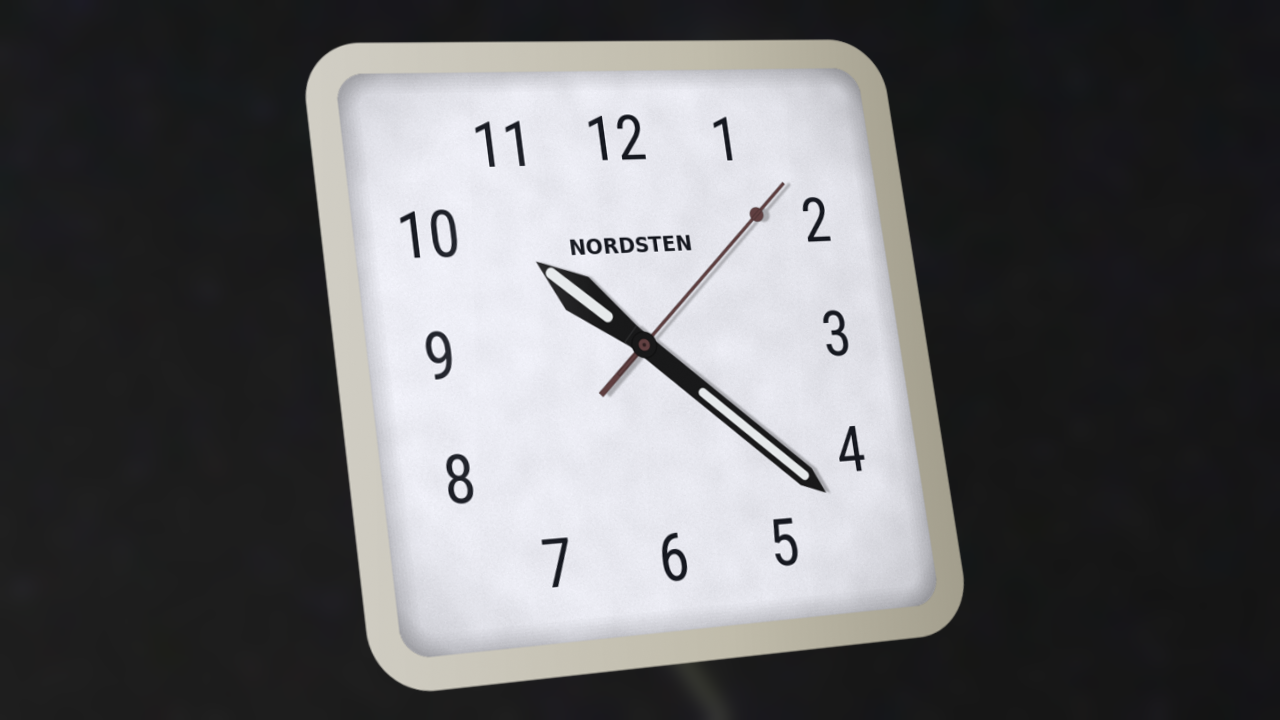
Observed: 10.22.08
